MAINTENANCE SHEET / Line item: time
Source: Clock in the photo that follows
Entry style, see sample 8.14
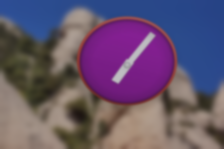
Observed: 7.06
